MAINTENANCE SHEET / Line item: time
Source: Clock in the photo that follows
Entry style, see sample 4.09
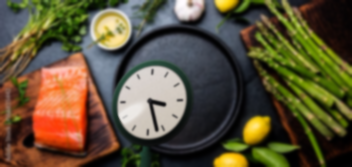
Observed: 3.27
